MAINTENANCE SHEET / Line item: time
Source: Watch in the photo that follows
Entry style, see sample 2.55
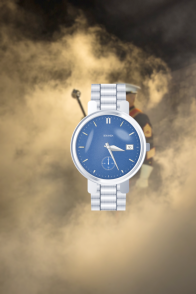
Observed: 3.26
